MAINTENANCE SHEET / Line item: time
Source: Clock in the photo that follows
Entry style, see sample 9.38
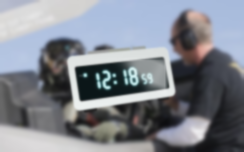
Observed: 12.18
